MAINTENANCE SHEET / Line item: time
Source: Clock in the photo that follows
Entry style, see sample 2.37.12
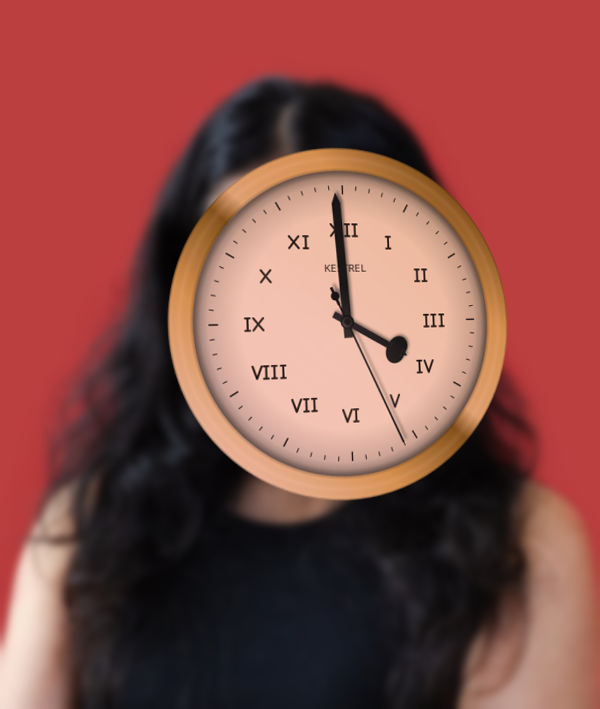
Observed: 3.59.26
